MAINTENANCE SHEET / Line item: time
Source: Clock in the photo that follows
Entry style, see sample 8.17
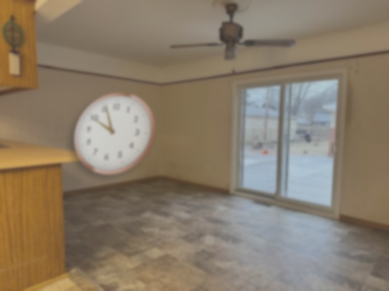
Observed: 9.56
